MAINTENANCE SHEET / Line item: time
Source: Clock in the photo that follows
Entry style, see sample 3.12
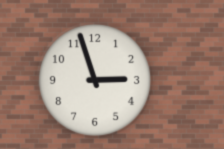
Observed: 2.57
